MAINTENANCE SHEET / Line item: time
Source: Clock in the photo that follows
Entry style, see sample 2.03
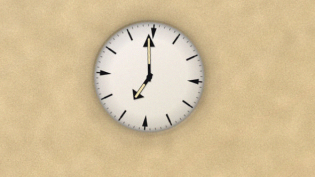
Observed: 6.59
